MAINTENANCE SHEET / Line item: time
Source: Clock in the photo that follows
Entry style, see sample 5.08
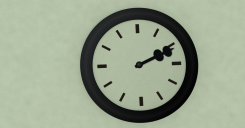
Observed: 2.11
